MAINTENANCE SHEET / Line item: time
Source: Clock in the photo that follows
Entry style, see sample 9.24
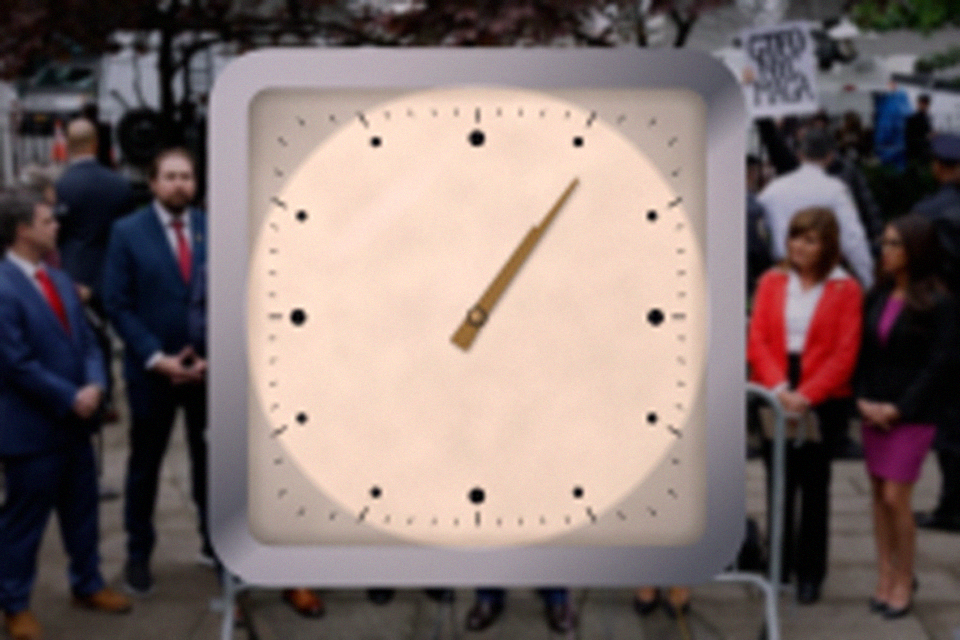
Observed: 1.06
